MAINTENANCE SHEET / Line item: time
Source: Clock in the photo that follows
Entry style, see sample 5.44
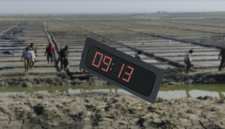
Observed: 9.13
